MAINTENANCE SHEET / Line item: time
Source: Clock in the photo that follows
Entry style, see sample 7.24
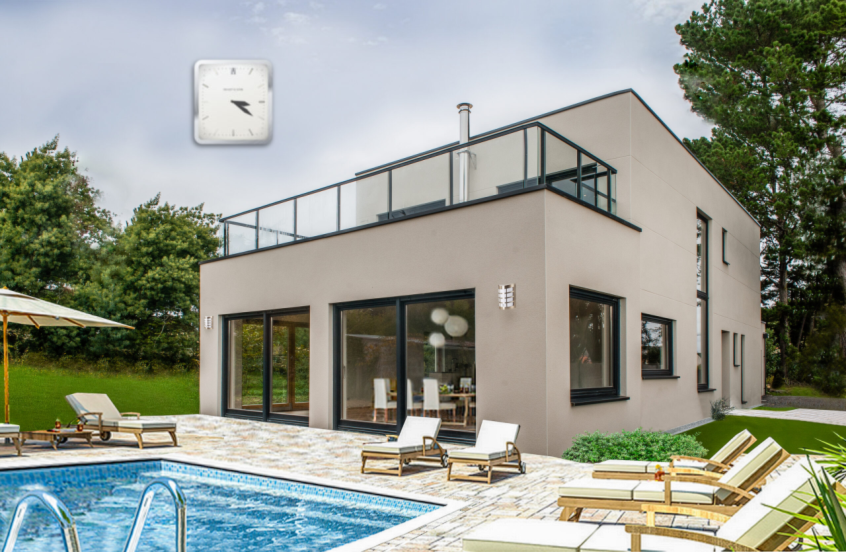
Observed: 3.21
